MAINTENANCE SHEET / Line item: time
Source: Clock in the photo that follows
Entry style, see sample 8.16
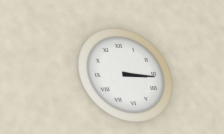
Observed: 3.16
